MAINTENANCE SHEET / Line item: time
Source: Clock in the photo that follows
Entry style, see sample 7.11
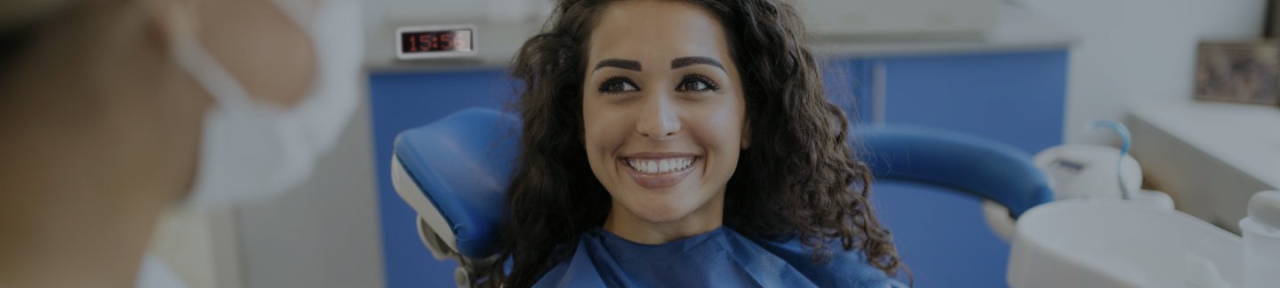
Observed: 15.56
